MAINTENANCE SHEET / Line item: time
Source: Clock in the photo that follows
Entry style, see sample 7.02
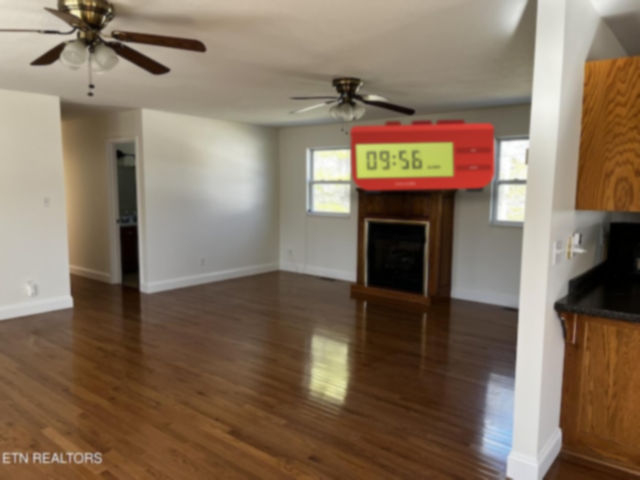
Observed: 9.56
